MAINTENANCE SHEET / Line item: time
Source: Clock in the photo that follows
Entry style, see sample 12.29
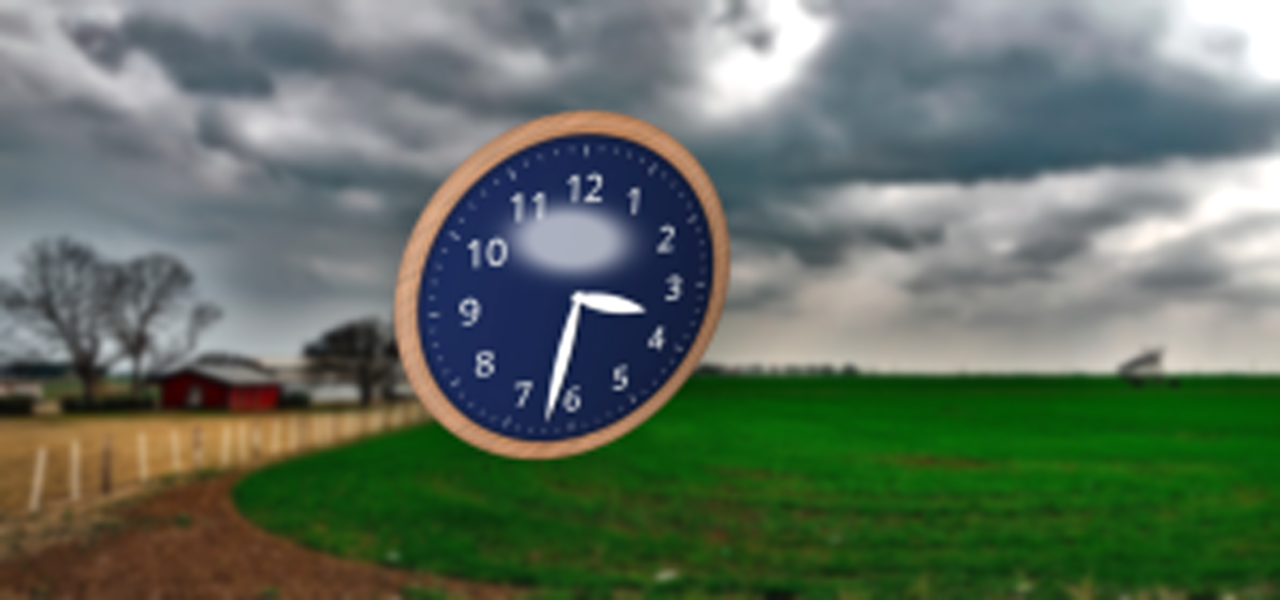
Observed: 3.32
